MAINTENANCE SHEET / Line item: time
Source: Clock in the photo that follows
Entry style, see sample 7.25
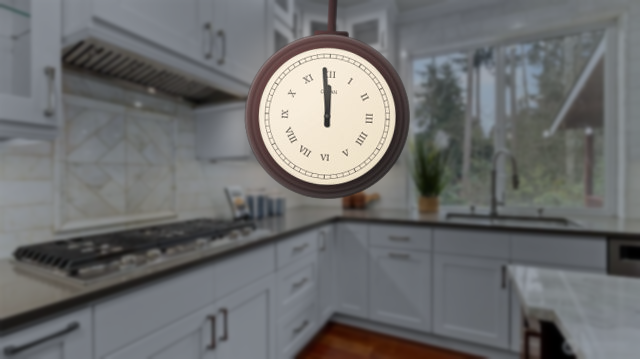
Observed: 11.59
